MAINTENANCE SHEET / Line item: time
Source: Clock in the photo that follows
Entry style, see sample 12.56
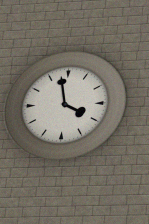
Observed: 3.58
